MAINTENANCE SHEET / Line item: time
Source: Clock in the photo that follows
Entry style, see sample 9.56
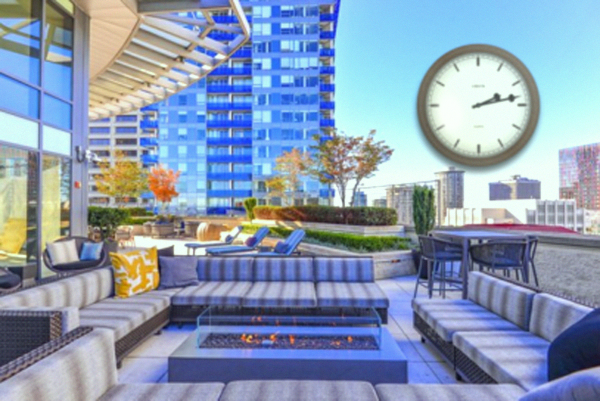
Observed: 2.13
